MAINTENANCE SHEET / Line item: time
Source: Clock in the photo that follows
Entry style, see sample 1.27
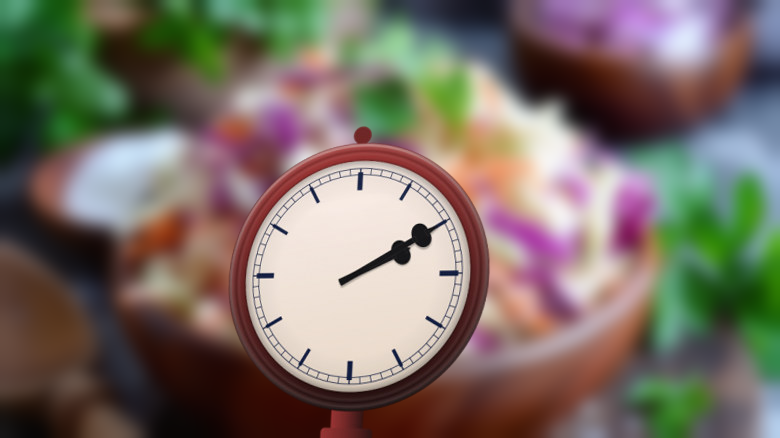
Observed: 2.10
